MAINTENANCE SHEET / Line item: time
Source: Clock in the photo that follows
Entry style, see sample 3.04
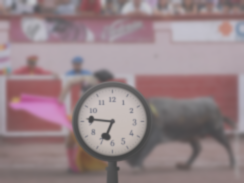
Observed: 6.46
